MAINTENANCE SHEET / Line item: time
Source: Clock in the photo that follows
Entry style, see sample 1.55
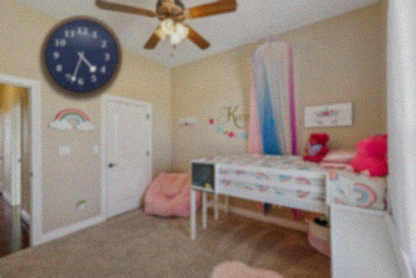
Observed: 4.33
